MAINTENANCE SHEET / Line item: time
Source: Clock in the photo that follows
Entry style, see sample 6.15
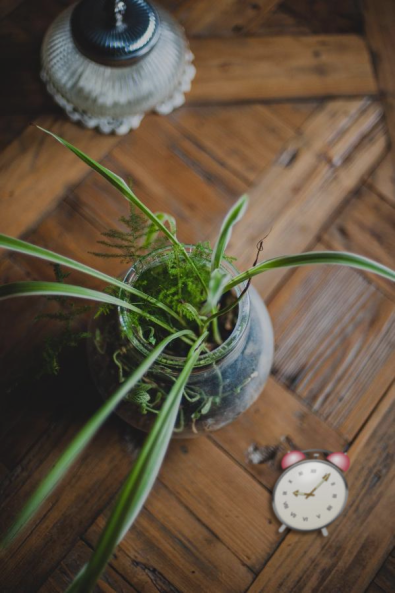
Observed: 9.06
